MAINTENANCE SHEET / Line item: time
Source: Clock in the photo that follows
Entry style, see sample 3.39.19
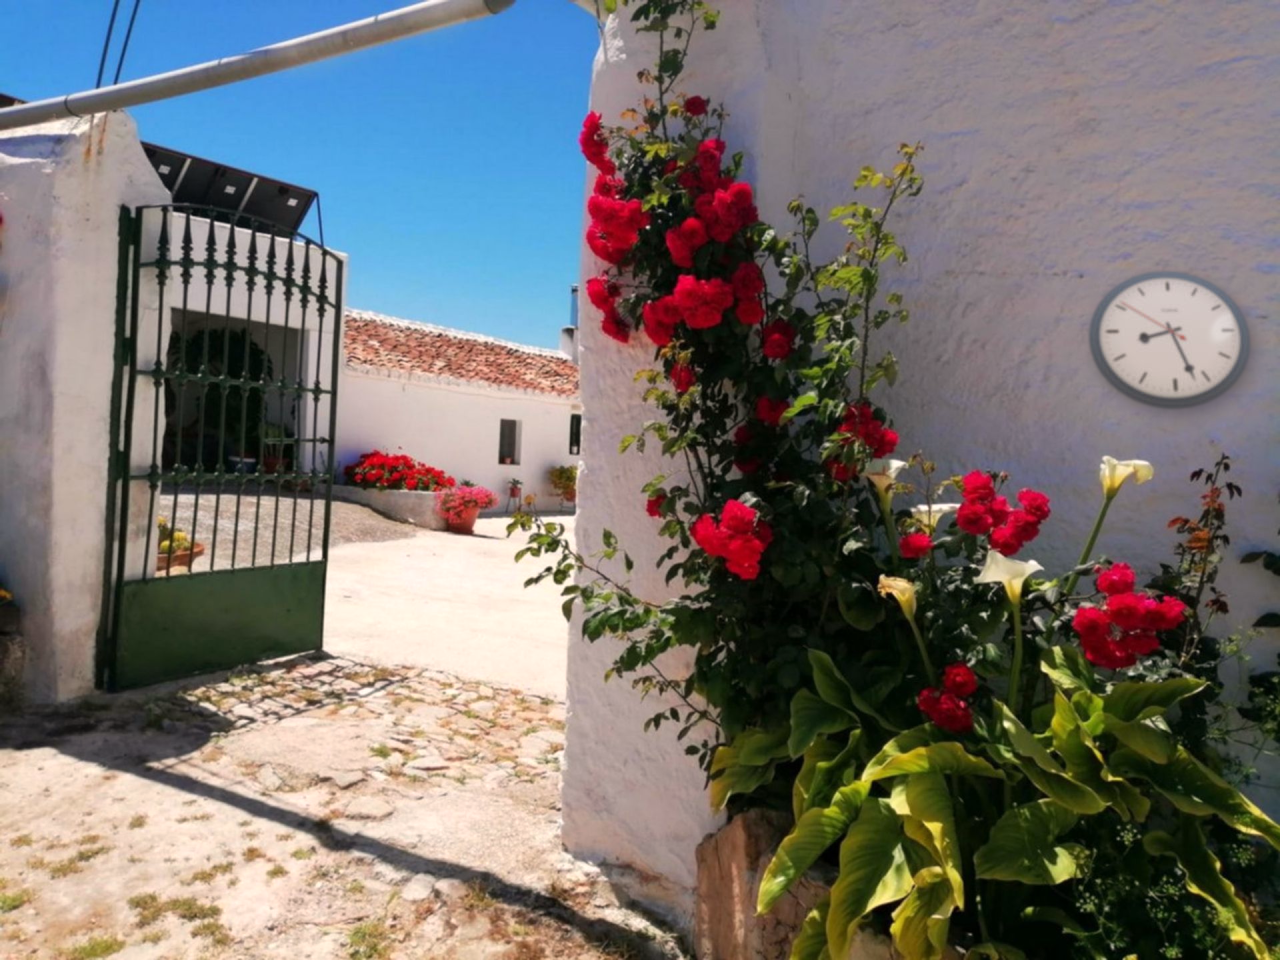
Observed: 8.26.51
